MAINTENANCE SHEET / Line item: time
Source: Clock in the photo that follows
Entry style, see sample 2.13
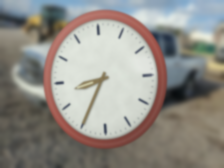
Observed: 8.35
